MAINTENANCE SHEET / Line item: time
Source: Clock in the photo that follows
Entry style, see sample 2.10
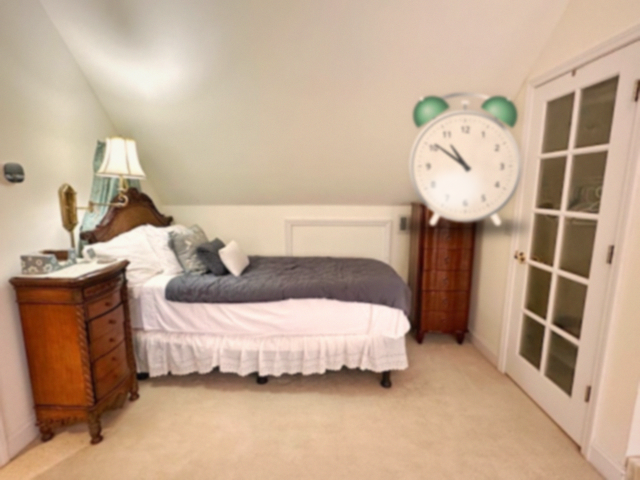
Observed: 10.51
